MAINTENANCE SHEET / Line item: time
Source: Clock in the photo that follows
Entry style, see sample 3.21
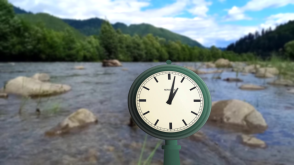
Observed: 1.02
